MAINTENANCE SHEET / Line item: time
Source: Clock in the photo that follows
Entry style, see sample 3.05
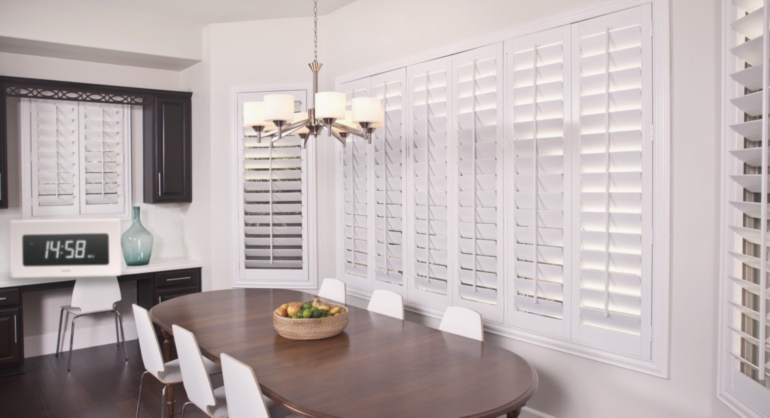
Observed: 14.58
